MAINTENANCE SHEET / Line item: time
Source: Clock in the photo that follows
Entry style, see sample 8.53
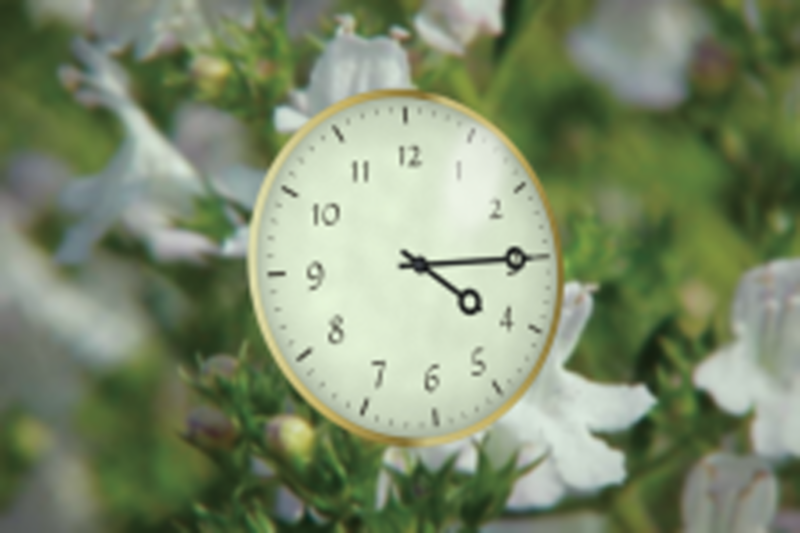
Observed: 4.15
